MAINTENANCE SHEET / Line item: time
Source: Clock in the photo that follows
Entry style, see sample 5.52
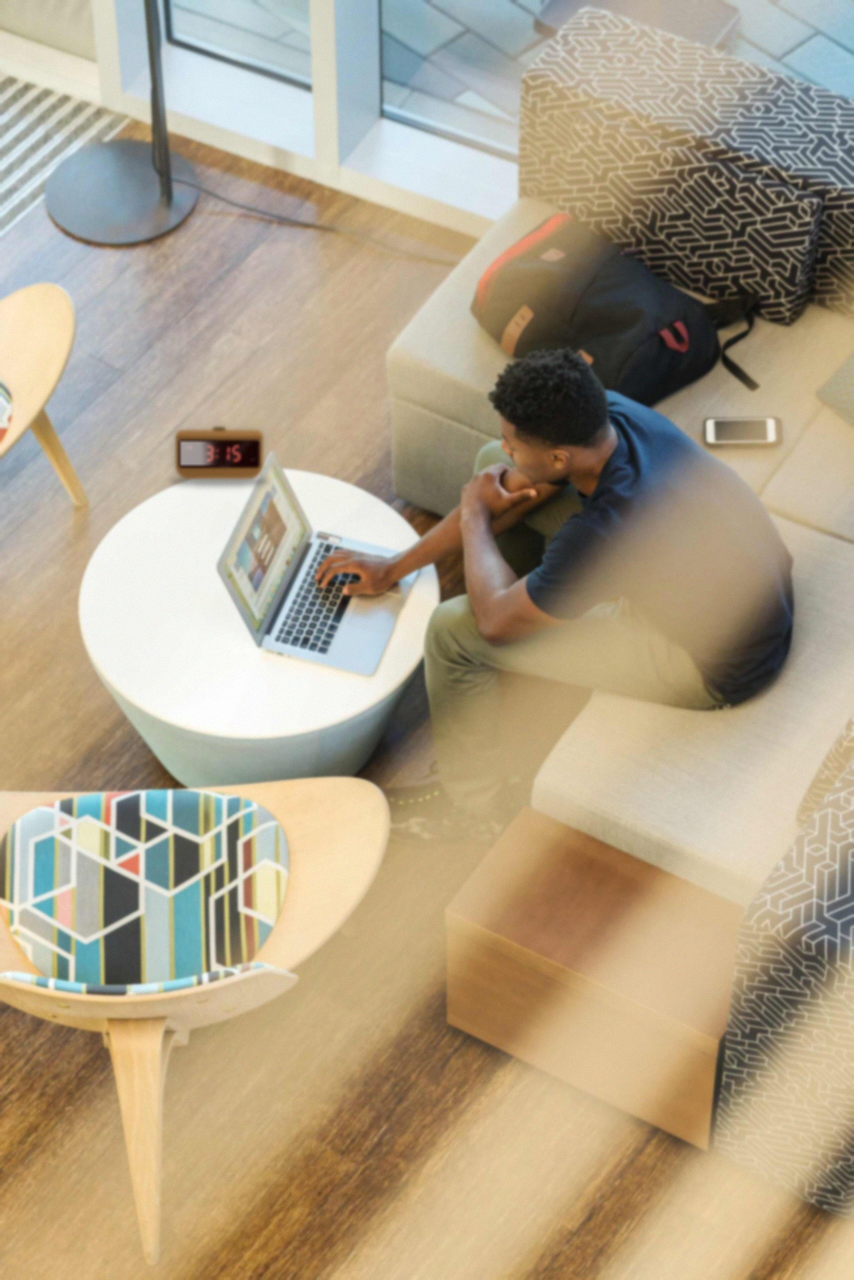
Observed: 3.15
